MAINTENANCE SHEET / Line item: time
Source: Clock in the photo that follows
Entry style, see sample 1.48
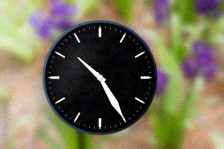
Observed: 10.25
